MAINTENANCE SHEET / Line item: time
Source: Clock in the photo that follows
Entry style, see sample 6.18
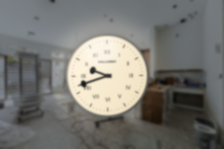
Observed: 9.42
